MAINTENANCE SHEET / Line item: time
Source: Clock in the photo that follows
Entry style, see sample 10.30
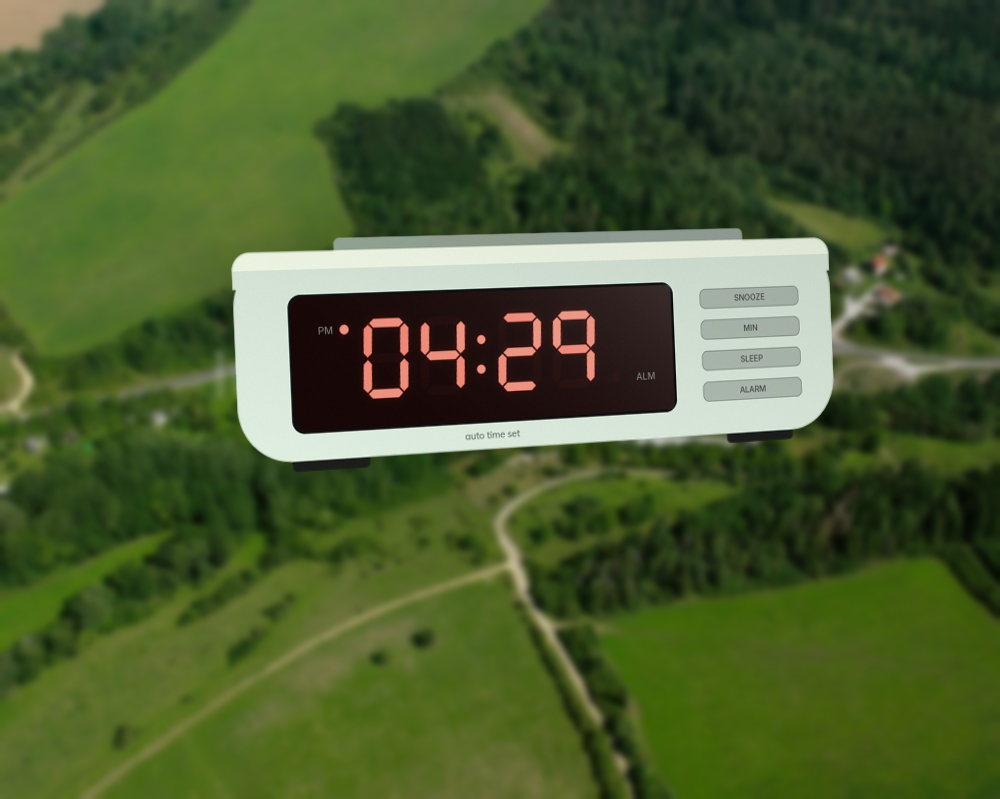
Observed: 4.29
